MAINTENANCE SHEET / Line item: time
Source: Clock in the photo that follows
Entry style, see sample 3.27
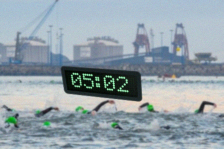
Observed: 5.02
